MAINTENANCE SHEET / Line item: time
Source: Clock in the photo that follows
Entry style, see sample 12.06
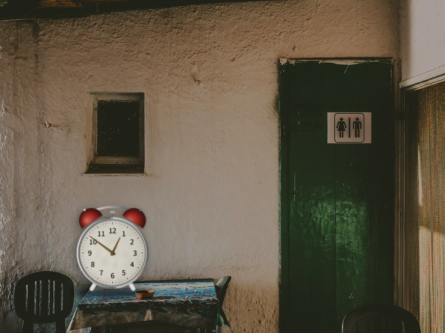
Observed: 12.51
